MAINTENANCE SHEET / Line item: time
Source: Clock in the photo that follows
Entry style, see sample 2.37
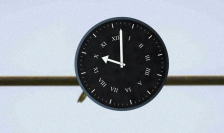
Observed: 10.02
